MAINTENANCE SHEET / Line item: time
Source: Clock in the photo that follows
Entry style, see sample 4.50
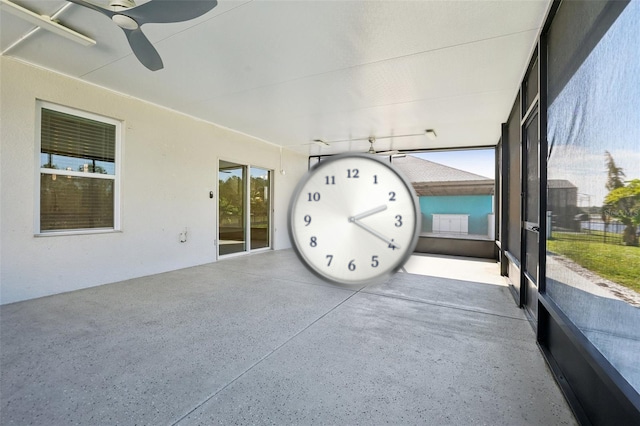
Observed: 2.20
